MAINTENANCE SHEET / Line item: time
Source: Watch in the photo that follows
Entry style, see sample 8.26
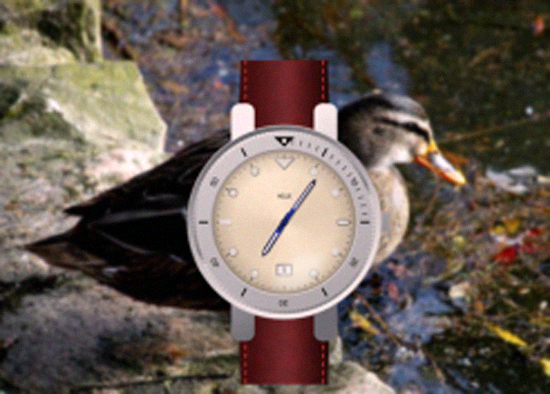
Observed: 7.06
